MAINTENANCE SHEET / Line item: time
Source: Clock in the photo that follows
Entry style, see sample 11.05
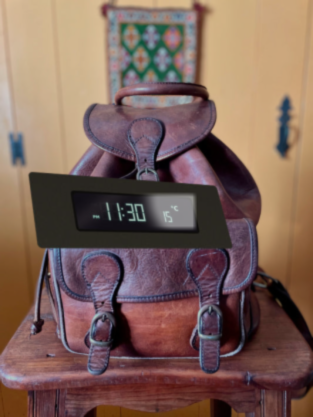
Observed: 11.30
